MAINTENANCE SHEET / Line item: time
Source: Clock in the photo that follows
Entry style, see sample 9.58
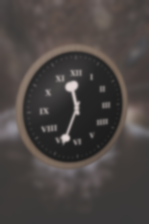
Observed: 11.34
